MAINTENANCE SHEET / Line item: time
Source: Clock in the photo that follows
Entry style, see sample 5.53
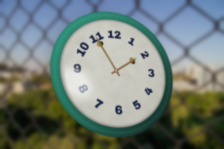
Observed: 1.55
